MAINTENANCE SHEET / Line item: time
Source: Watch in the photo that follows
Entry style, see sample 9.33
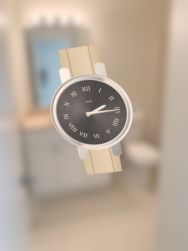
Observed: 2.15
